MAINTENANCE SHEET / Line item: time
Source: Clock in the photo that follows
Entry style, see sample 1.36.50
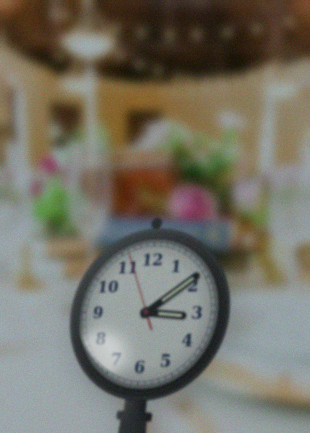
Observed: 3.08.56
